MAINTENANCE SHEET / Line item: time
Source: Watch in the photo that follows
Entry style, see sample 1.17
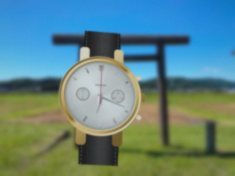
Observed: 6.19
